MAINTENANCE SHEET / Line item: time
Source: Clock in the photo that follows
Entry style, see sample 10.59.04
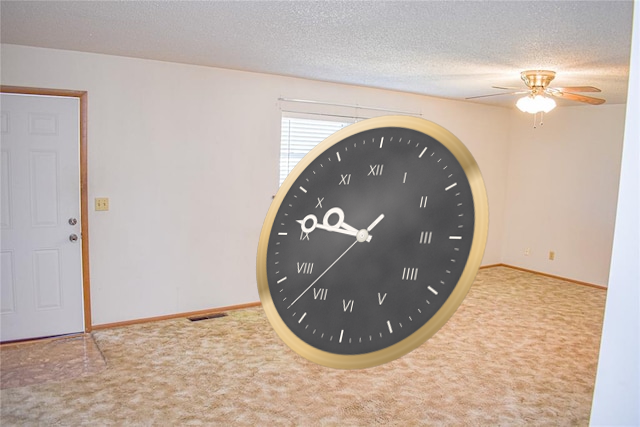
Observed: 9.46.37
